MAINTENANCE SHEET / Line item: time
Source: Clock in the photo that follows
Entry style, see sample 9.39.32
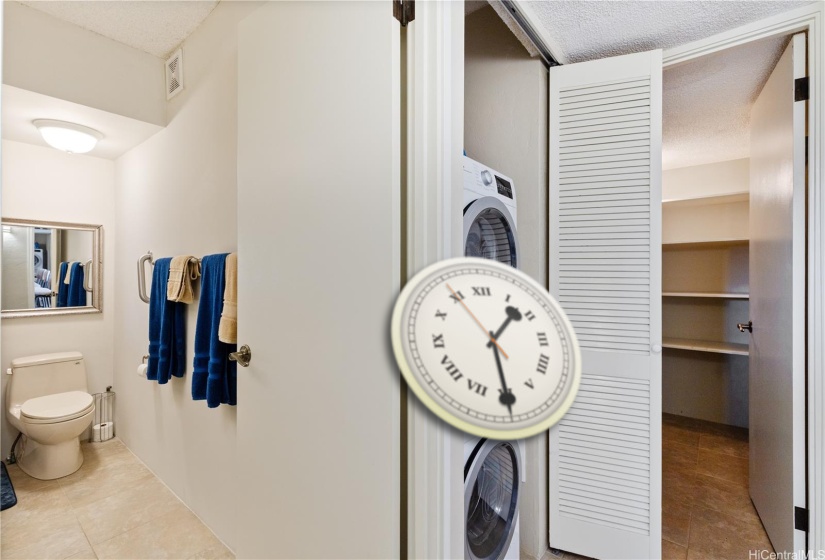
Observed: 1.29.55
